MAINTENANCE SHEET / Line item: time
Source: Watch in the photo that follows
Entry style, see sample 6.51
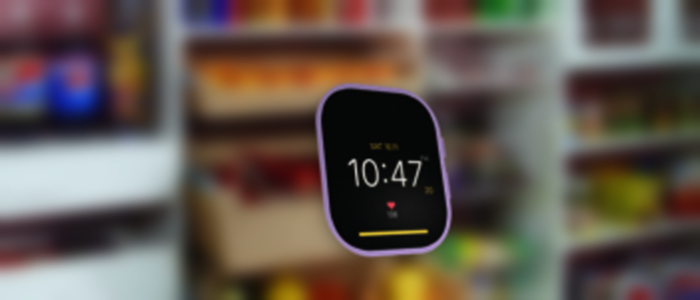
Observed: 10.47
